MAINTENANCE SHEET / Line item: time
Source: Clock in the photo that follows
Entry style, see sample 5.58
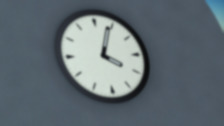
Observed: 4.04
